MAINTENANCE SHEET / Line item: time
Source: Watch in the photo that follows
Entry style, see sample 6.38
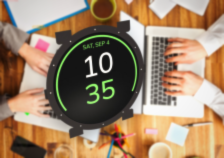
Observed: 10.35
